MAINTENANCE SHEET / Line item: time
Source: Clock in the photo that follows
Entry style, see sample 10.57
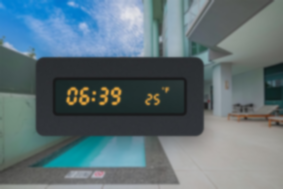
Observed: 6.39
